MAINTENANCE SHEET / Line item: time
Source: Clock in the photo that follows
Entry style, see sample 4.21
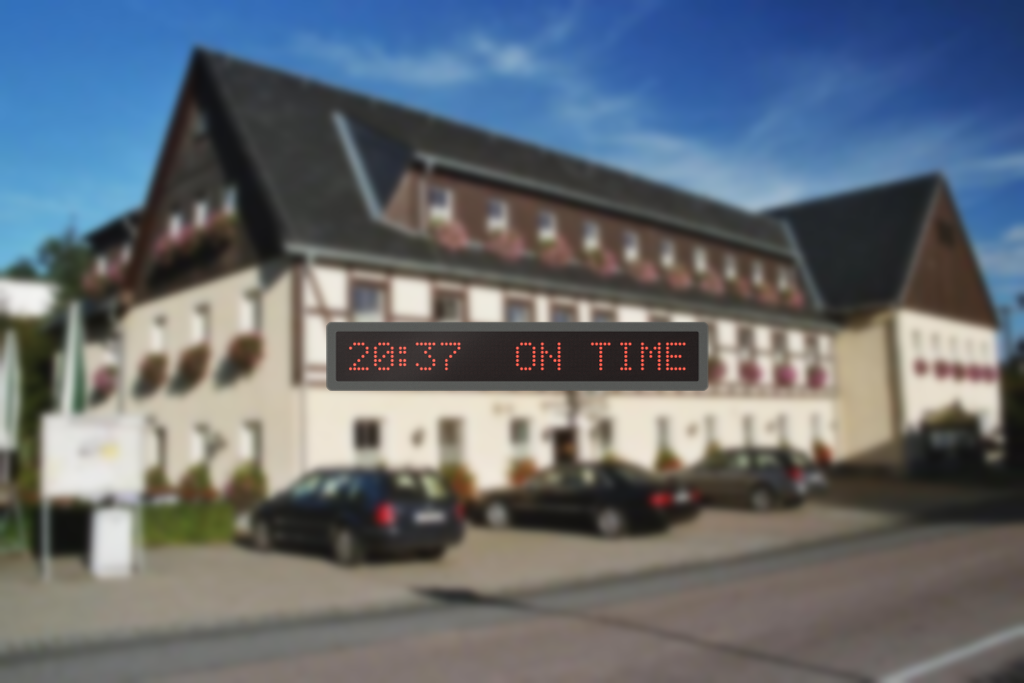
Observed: 20.37
